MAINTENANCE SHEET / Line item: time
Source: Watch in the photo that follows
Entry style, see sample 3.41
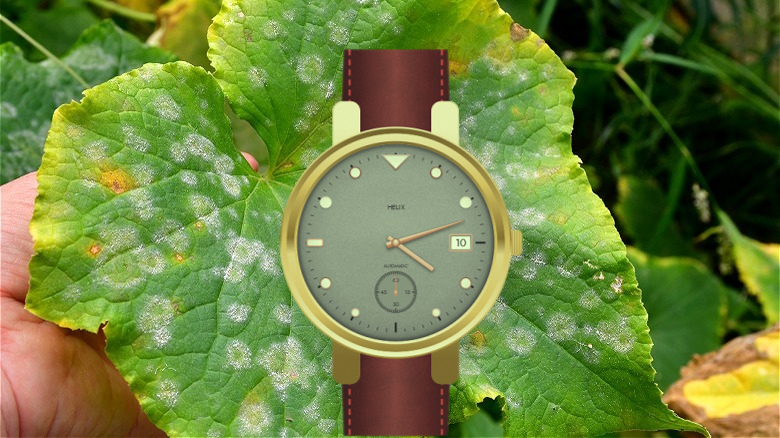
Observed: 4.12
